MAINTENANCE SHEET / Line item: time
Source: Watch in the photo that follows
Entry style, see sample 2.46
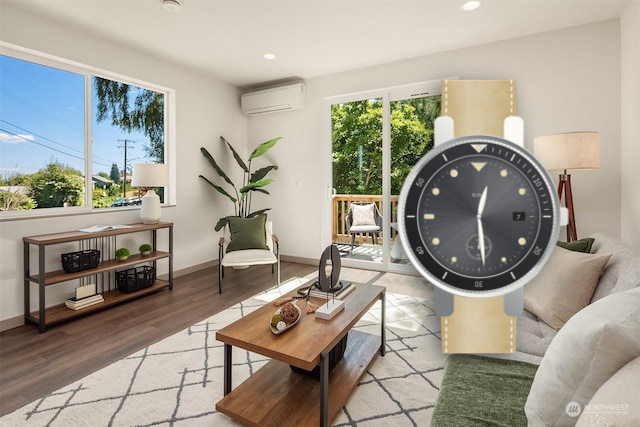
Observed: 12.29
